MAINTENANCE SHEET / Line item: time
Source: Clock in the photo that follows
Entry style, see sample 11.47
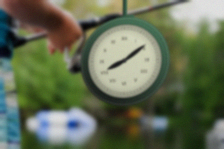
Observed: 8.09
